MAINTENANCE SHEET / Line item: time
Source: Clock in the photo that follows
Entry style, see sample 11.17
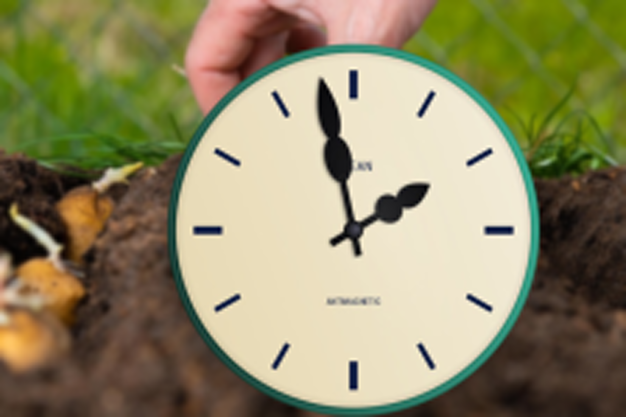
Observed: 1.58
